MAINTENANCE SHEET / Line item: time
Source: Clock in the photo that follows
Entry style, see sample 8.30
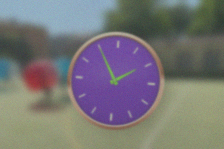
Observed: 1.55
